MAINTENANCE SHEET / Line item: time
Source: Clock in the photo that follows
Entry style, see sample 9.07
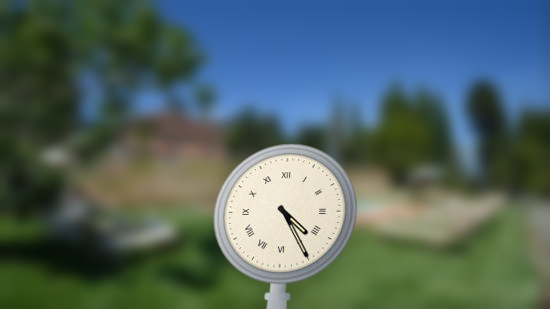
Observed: 4.25
